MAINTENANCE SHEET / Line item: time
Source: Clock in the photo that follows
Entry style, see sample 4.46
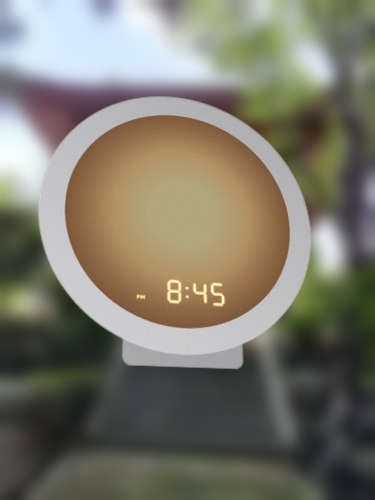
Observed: 8.45
